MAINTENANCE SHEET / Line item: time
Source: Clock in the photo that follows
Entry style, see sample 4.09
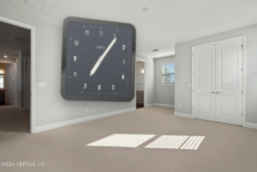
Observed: 7.06
